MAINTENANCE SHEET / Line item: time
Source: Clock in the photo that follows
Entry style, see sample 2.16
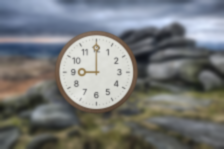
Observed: 9.00
